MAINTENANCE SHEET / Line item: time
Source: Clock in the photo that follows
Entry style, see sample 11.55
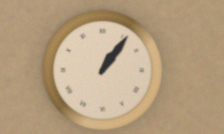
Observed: 1.06
